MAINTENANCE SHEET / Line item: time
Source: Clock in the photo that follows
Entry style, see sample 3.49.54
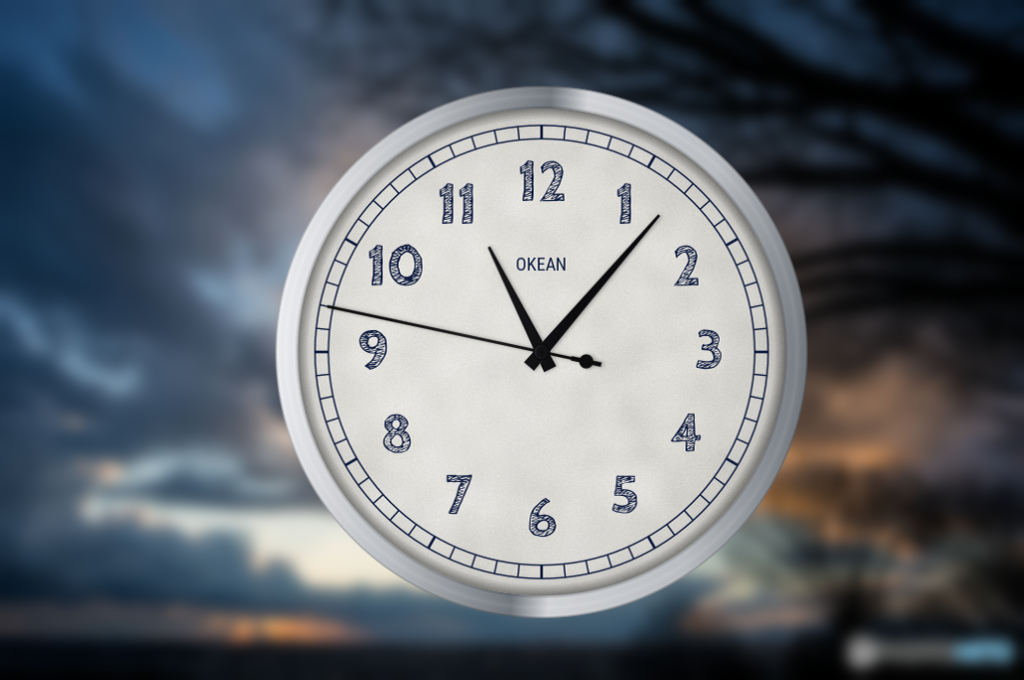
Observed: 11.06.47
